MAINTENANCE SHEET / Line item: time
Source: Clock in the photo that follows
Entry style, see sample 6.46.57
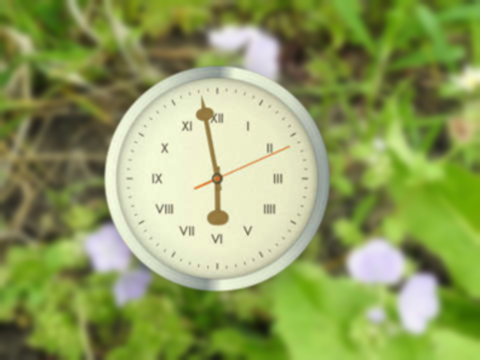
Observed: 5.58.11
